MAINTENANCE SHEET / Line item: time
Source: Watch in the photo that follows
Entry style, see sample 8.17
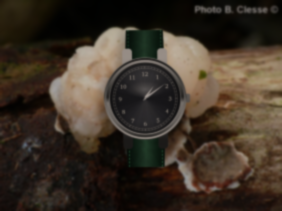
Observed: 1.09
